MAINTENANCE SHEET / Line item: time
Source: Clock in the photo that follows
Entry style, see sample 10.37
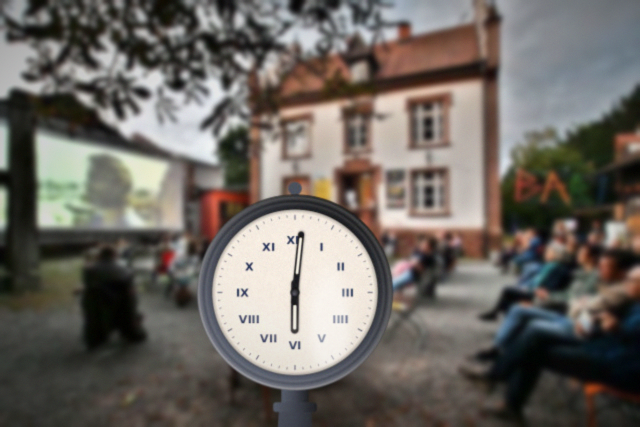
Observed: 6.01
